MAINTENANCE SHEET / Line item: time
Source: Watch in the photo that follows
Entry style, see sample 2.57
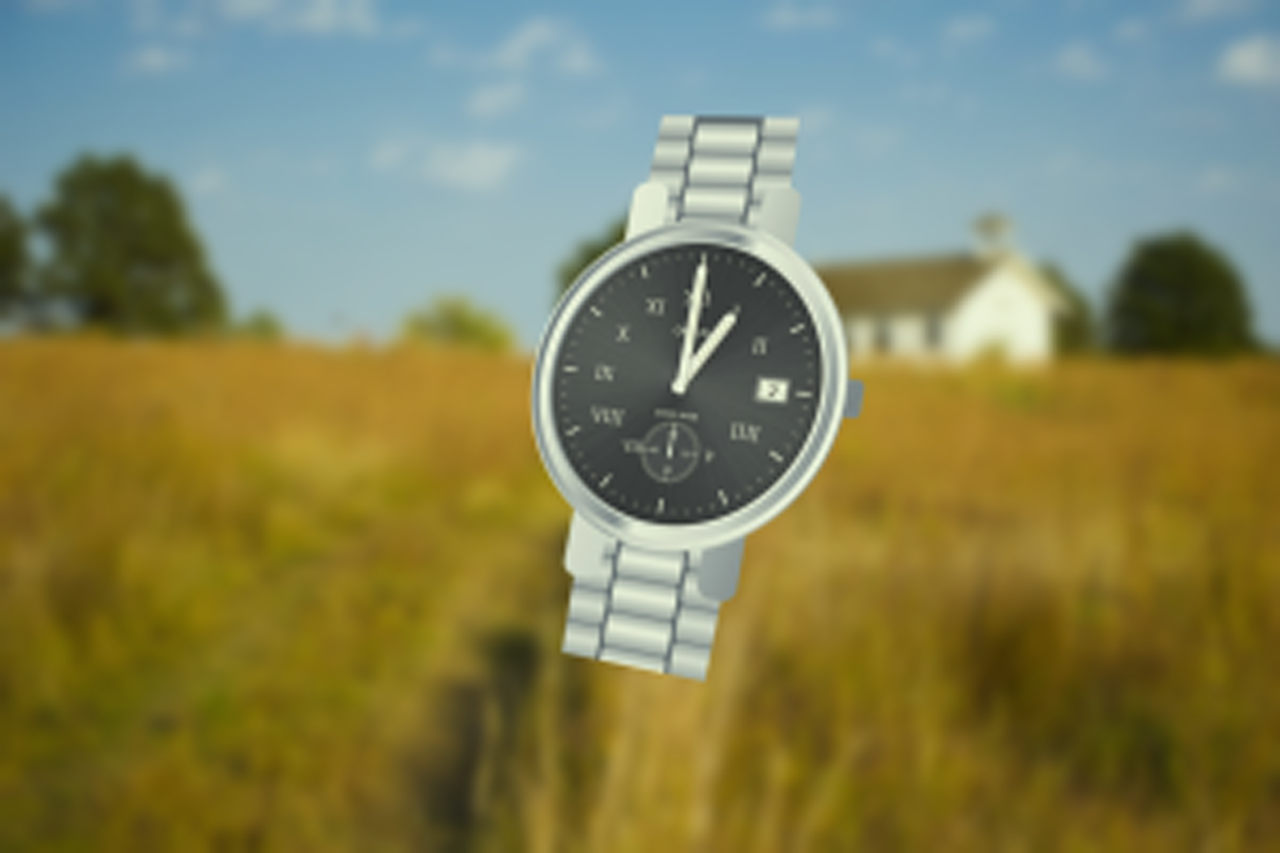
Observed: 1.00
